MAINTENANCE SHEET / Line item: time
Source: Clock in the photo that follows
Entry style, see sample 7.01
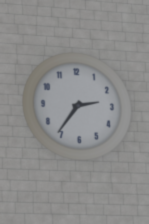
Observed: 2.36
